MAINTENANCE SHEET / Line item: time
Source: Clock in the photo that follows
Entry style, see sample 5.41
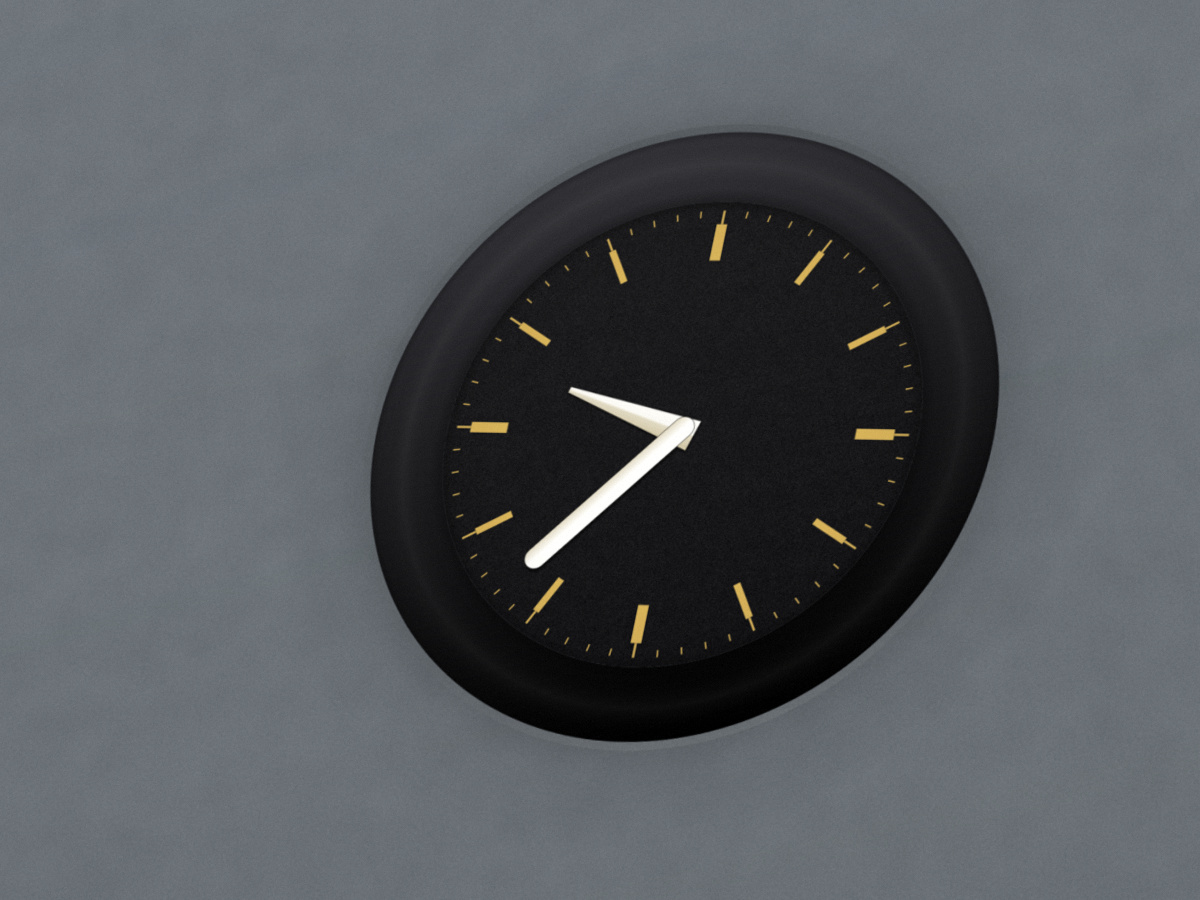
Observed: 9.37
